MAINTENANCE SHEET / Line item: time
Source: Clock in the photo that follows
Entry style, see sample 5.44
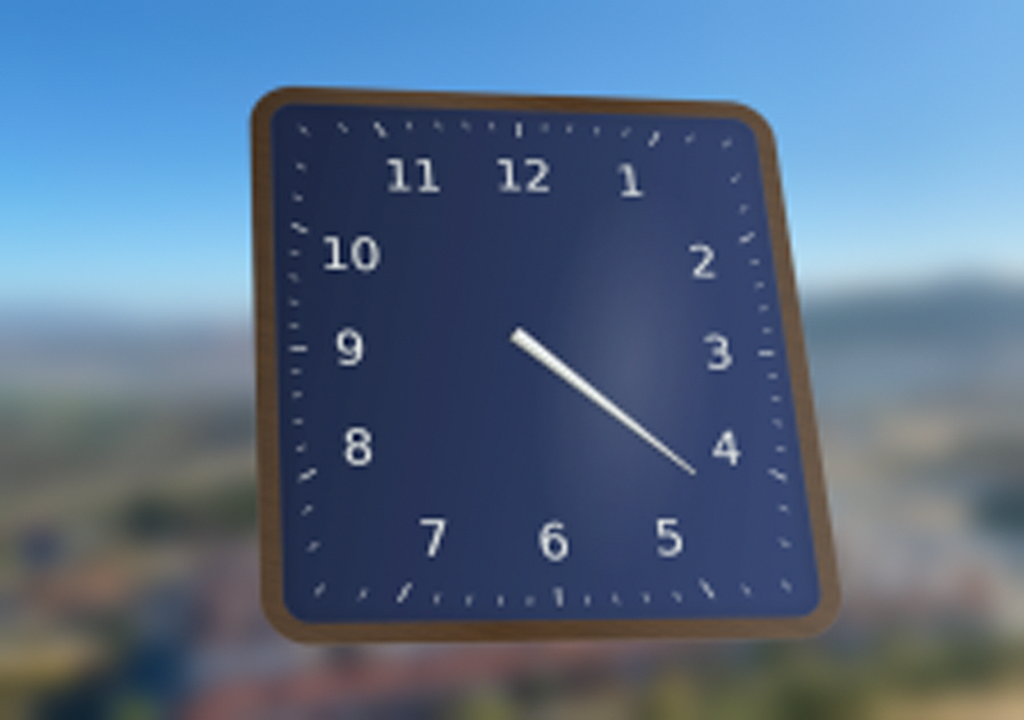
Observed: 4.22
